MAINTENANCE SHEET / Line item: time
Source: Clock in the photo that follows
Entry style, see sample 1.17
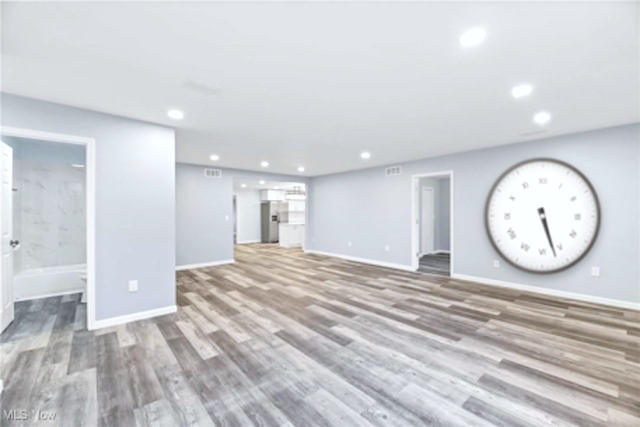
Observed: 5.27
